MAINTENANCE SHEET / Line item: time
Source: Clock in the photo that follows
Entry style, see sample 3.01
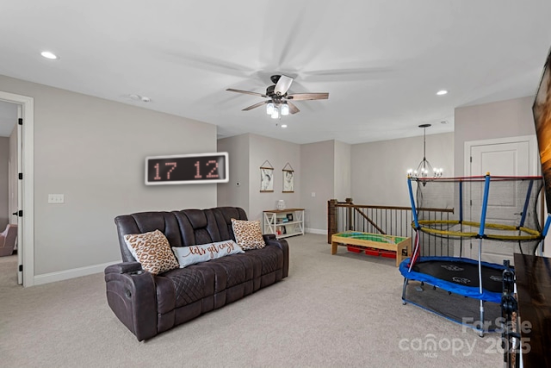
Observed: 17.12
